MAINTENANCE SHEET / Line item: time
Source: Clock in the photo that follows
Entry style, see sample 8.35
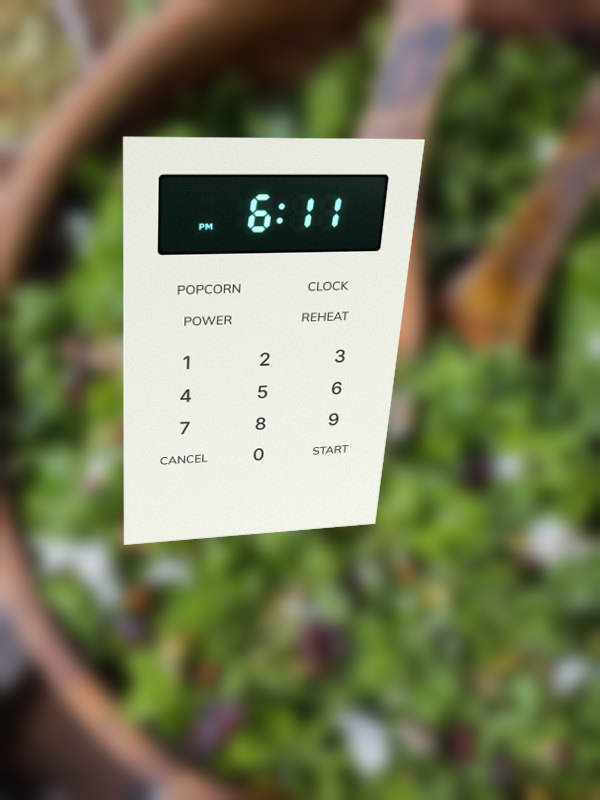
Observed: 6.11
